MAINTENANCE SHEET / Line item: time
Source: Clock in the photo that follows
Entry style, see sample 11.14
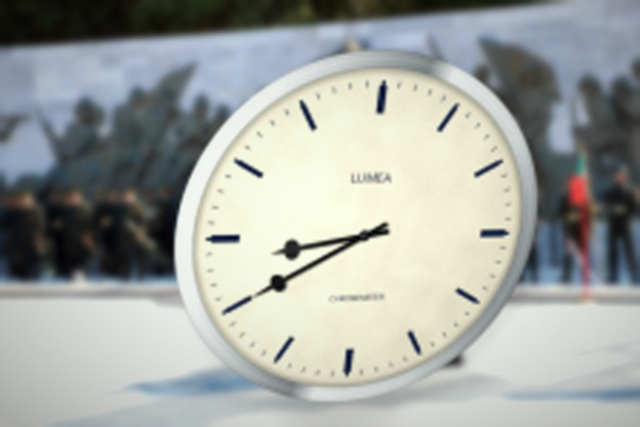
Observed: 8.40
